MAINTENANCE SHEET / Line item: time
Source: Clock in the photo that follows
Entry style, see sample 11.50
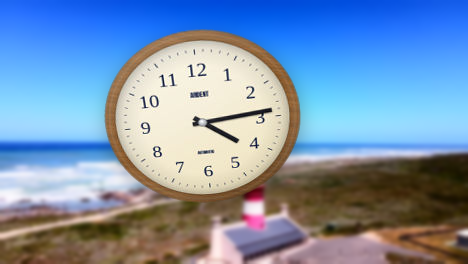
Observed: 4.14
